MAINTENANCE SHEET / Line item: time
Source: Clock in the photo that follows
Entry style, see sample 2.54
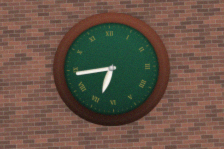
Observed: 6.44
